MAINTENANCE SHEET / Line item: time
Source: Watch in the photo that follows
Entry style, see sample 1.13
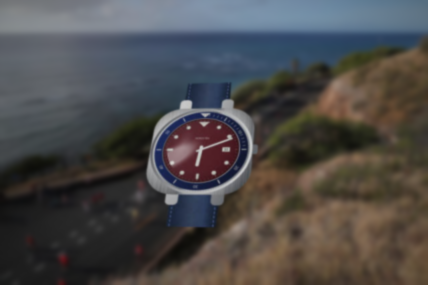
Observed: 6.11
